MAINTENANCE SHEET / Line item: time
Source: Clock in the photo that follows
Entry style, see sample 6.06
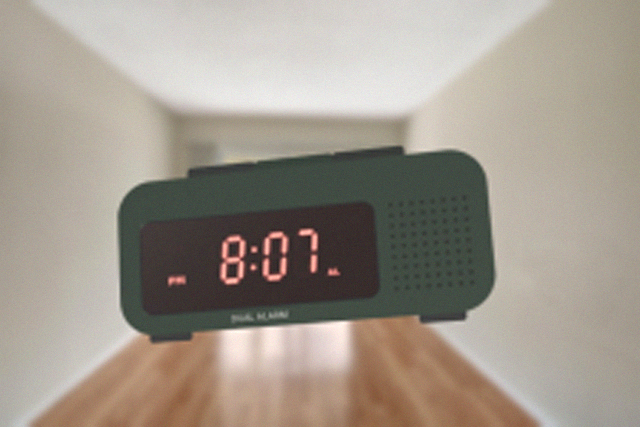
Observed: 8.07
